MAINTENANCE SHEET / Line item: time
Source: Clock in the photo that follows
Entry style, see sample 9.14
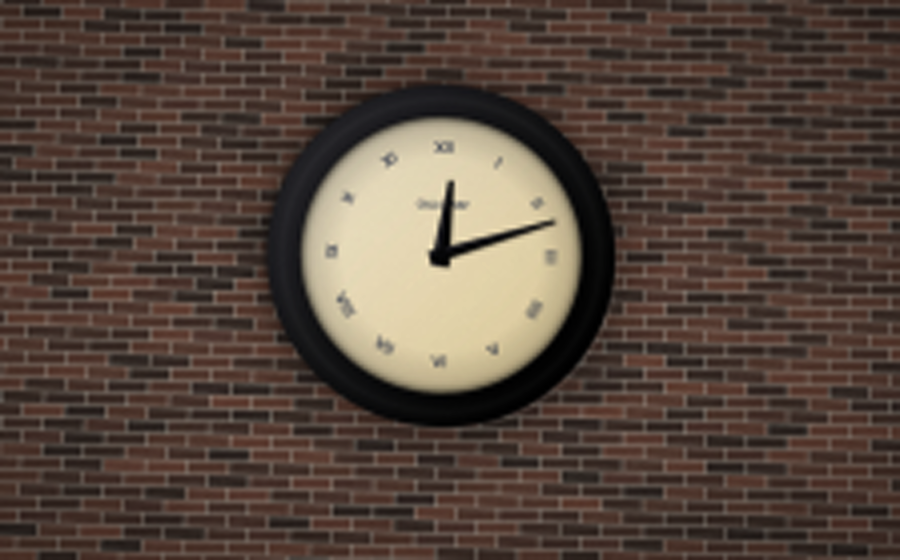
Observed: 12.12
